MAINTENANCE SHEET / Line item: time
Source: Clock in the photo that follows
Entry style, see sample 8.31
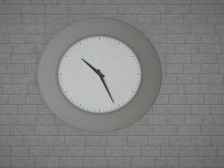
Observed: 10.26
